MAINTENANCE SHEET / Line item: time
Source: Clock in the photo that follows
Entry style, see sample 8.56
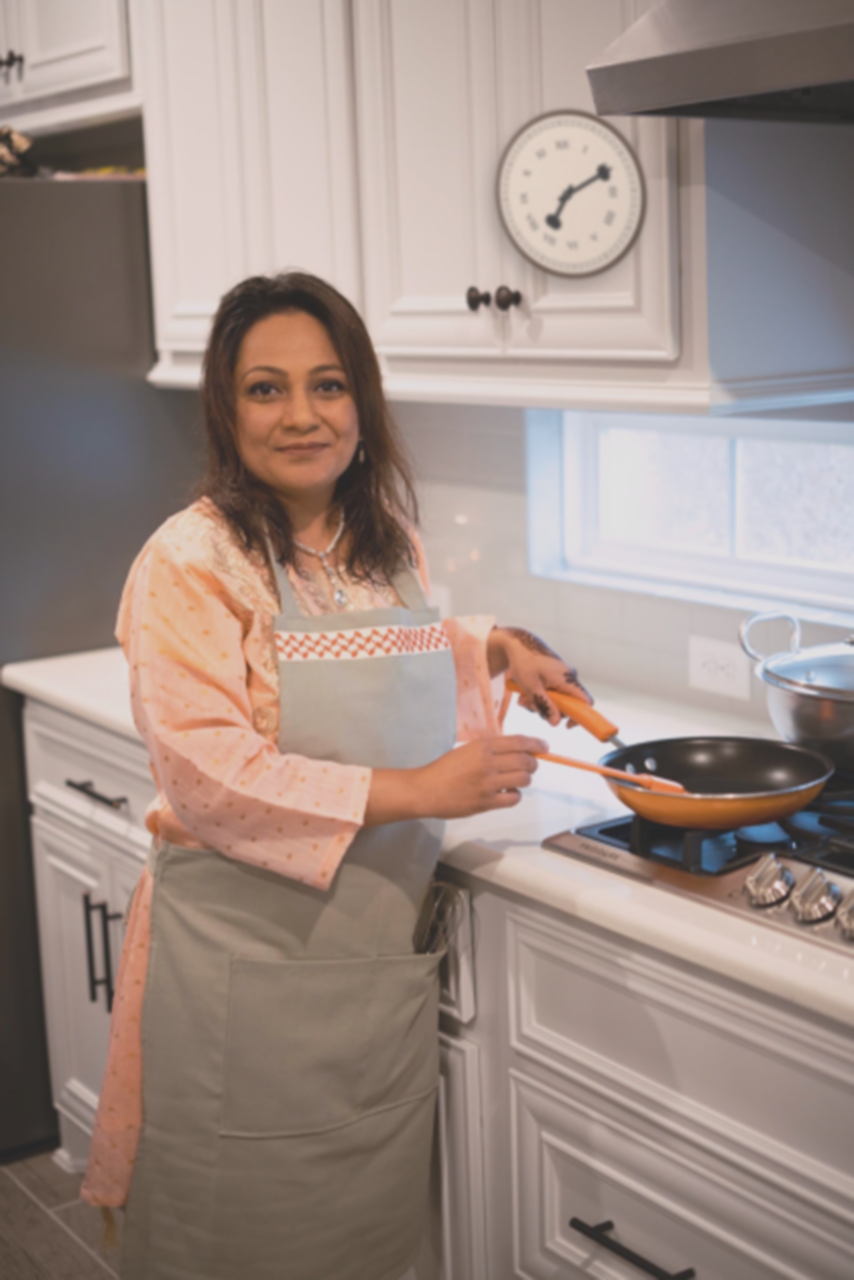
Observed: 7.11
